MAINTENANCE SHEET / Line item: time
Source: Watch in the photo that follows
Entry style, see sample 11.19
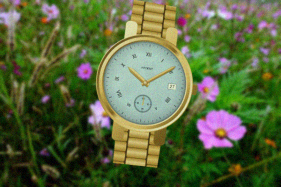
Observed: 10.09
